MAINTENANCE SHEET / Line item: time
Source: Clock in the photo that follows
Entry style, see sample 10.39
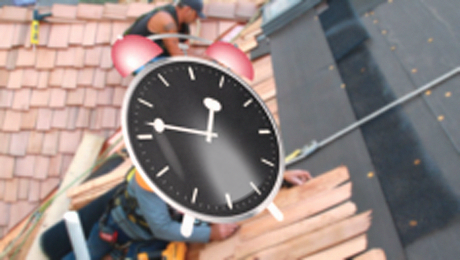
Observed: 12.47
